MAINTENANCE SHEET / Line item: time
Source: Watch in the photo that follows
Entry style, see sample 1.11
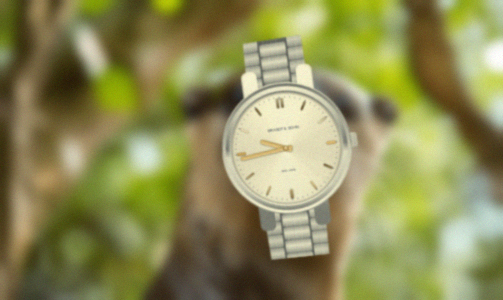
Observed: 9.44
